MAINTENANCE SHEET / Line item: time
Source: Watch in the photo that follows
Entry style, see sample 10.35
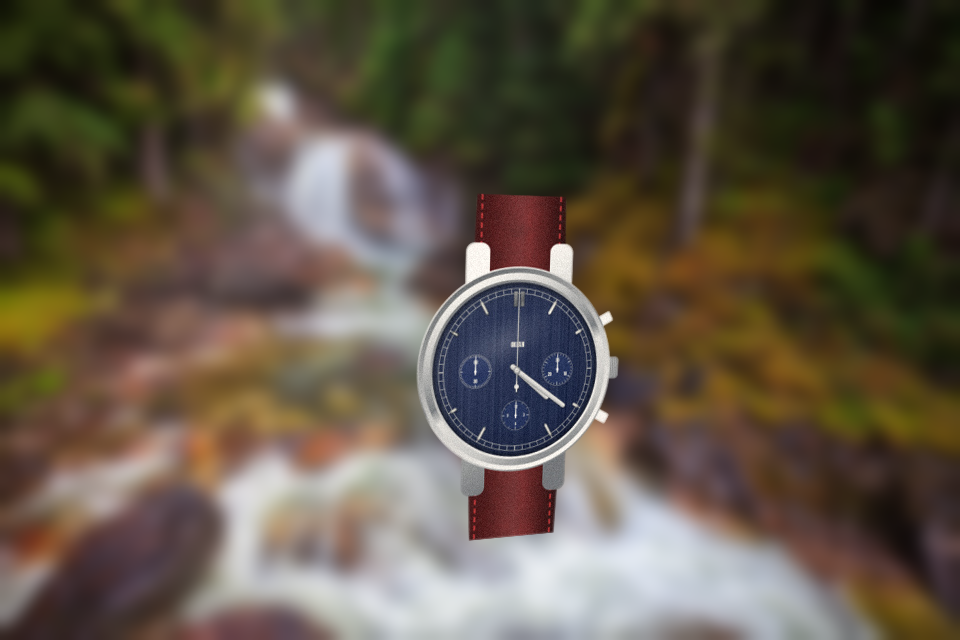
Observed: 4.21
